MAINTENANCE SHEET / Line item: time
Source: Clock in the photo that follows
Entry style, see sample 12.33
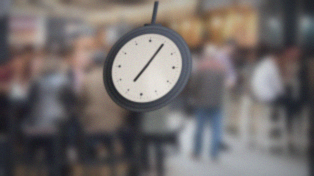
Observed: 7.05
